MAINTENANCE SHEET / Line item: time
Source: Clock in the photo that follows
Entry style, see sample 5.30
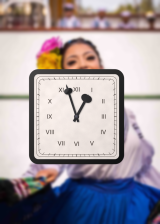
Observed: 12.57
